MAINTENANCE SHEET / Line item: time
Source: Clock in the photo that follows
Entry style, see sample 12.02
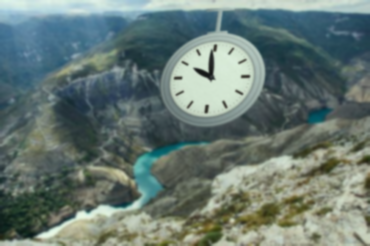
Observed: 9.59
